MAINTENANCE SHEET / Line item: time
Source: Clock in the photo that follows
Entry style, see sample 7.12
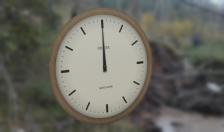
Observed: 12.00
